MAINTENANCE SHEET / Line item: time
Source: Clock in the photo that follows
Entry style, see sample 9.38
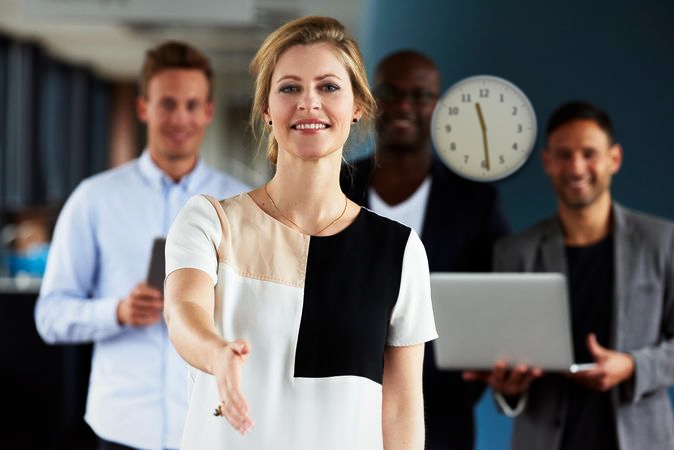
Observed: 11.29
